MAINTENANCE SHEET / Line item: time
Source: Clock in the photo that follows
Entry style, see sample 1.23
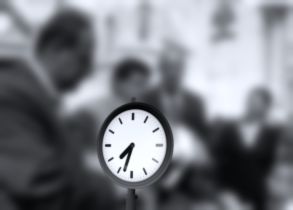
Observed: 7.33
